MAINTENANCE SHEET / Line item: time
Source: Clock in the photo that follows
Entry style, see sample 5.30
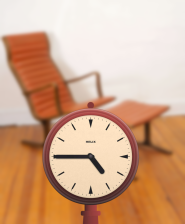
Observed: 4.45
